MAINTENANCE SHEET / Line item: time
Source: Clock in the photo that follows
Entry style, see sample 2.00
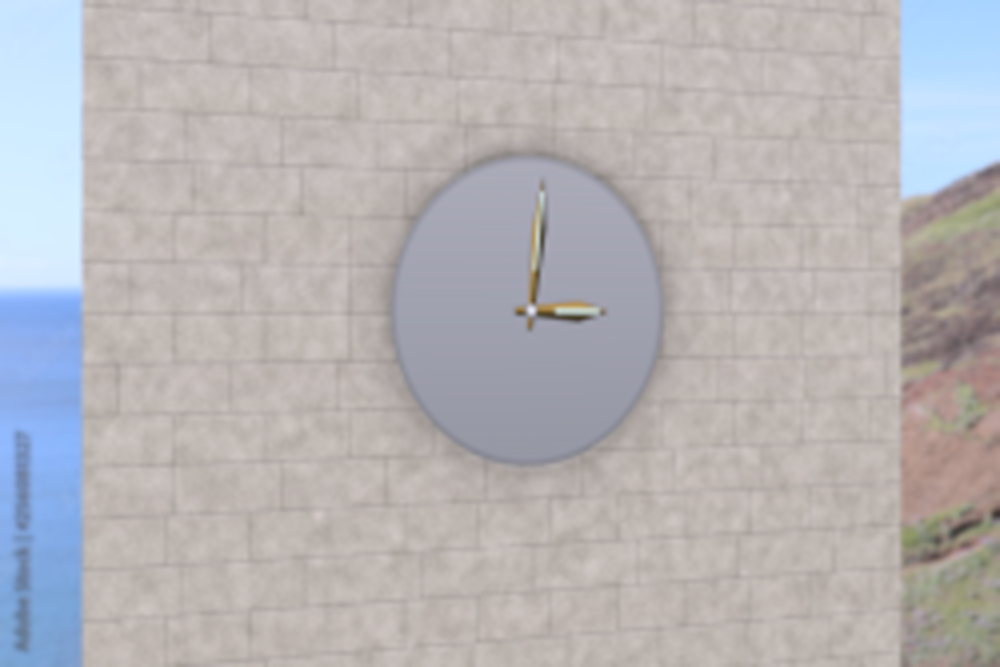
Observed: 3.01
